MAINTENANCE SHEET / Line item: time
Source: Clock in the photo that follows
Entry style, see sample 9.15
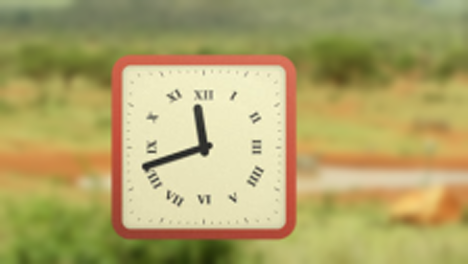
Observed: 11.42
